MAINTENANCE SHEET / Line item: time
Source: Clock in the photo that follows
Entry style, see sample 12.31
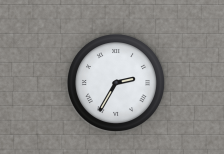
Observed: 2.35
